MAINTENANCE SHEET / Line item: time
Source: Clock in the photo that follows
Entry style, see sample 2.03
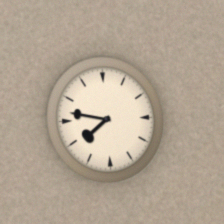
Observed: 7.47
